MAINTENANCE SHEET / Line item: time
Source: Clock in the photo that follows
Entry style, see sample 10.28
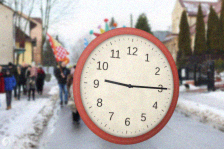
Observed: 9.15
